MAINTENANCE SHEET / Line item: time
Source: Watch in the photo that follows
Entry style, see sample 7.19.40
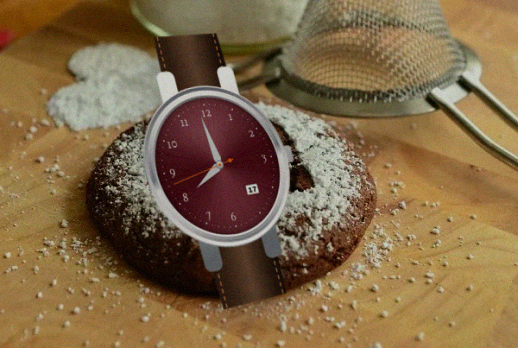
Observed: 7.58.43
